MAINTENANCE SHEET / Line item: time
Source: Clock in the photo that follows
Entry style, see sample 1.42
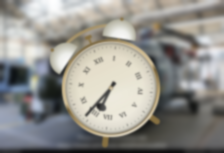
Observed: 7.41
